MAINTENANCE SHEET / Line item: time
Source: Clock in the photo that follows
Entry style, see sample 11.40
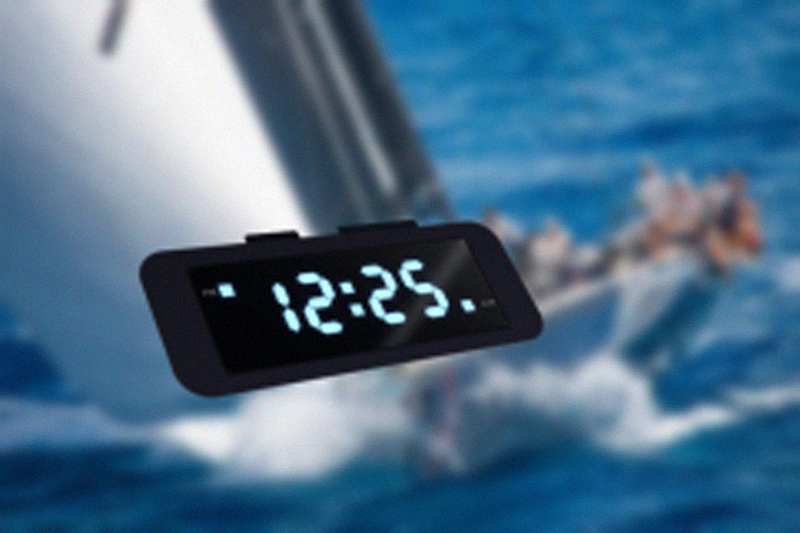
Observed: 12.25
